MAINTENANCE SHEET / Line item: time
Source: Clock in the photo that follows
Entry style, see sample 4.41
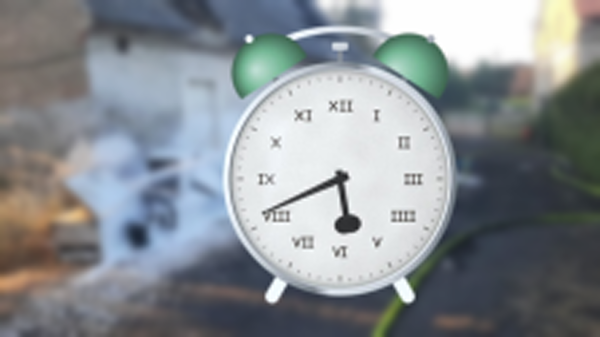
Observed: 5.41
